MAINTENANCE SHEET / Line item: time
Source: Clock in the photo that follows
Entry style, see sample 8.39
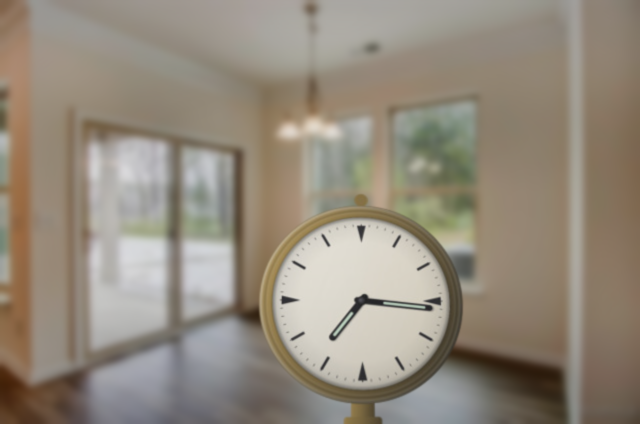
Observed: 7.16
